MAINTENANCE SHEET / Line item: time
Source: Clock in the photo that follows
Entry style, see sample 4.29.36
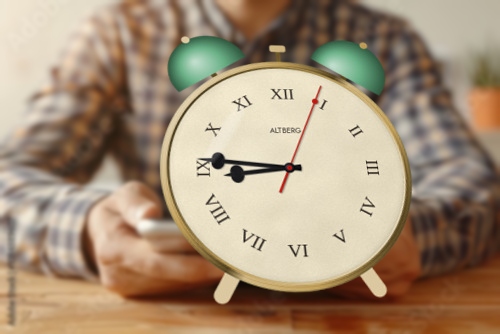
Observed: 8.46.04
